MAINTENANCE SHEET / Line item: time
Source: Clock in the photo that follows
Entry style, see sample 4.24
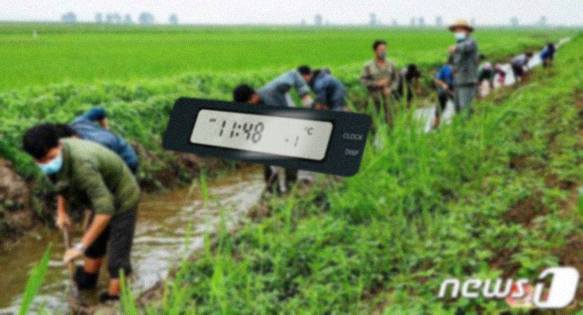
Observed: 11.48
